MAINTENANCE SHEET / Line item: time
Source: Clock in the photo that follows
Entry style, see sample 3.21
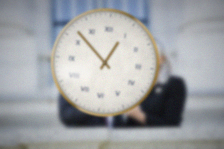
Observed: 12.52
